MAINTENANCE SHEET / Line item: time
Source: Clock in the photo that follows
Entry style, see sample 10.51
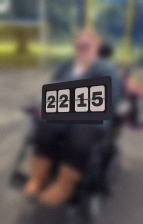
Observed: 22.15
